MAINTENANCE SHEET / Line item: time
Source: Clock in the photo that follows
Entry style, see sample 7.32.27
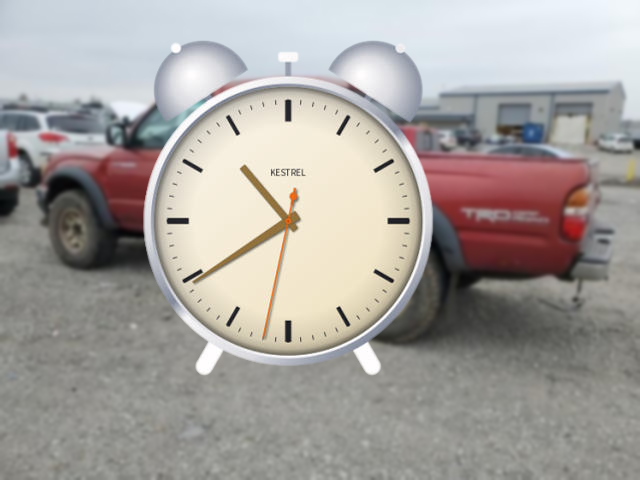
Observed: 10.39.32
